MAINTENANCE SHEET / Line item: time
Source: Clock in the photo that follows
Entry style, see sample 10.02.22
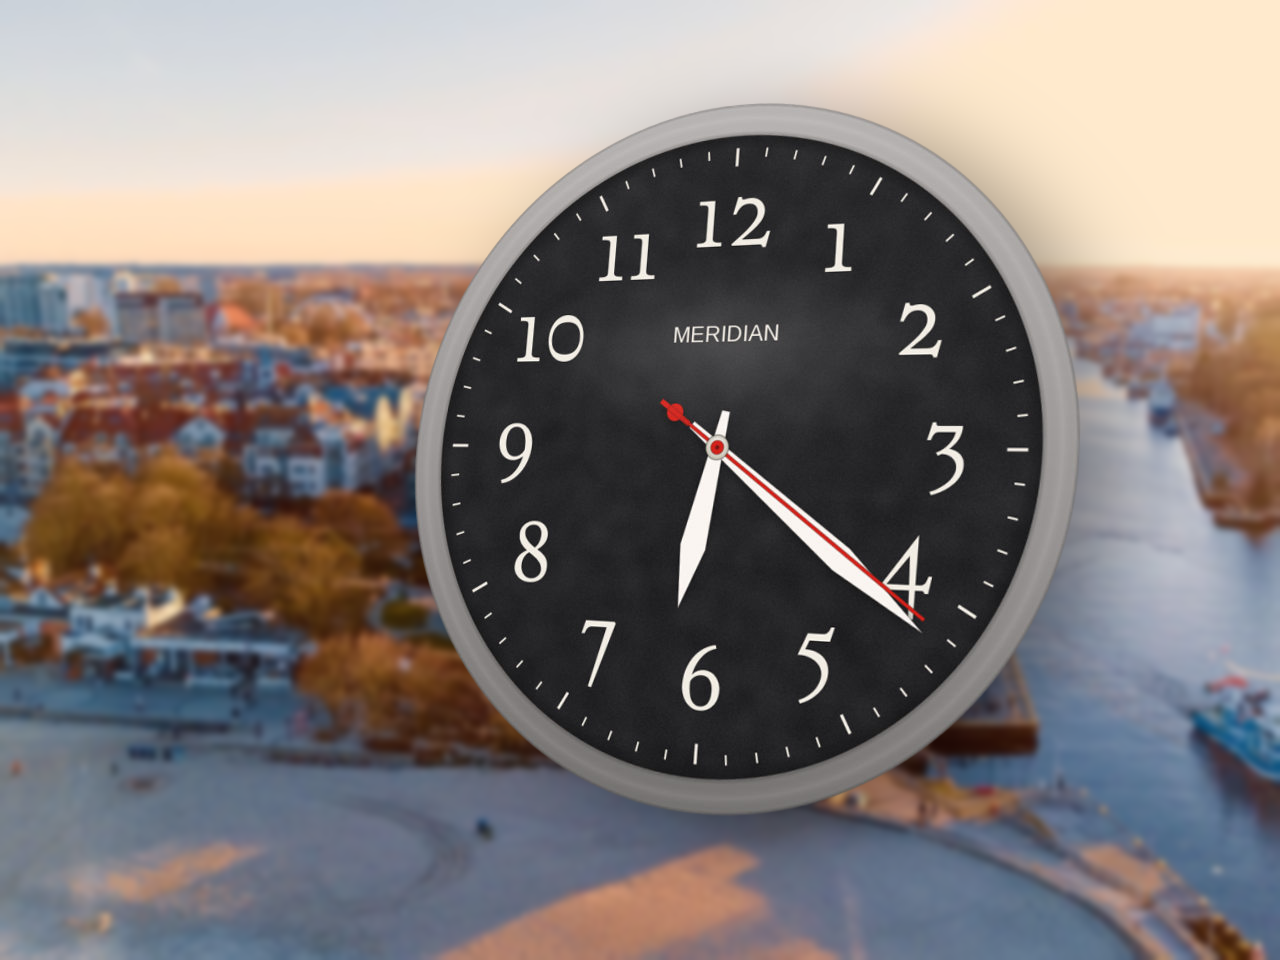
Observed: 6.21.21
